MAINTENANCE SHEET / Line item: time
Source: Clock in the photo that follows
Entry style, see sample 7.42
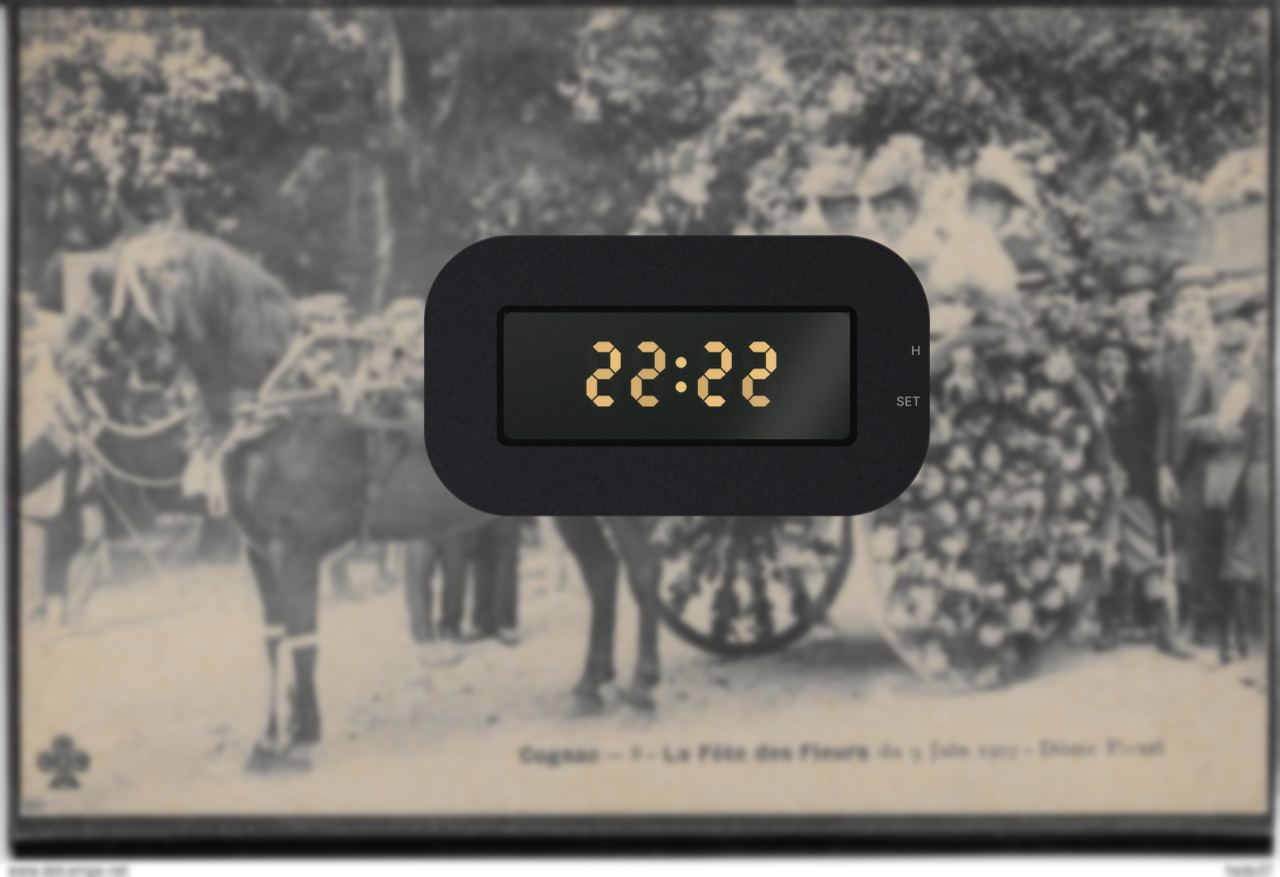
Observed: 22.22
